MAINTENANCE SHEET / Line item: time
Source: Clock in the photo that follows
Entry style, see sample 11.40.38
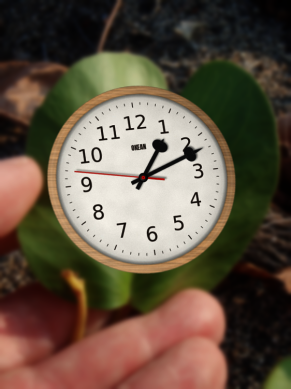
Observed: 1.11.47
